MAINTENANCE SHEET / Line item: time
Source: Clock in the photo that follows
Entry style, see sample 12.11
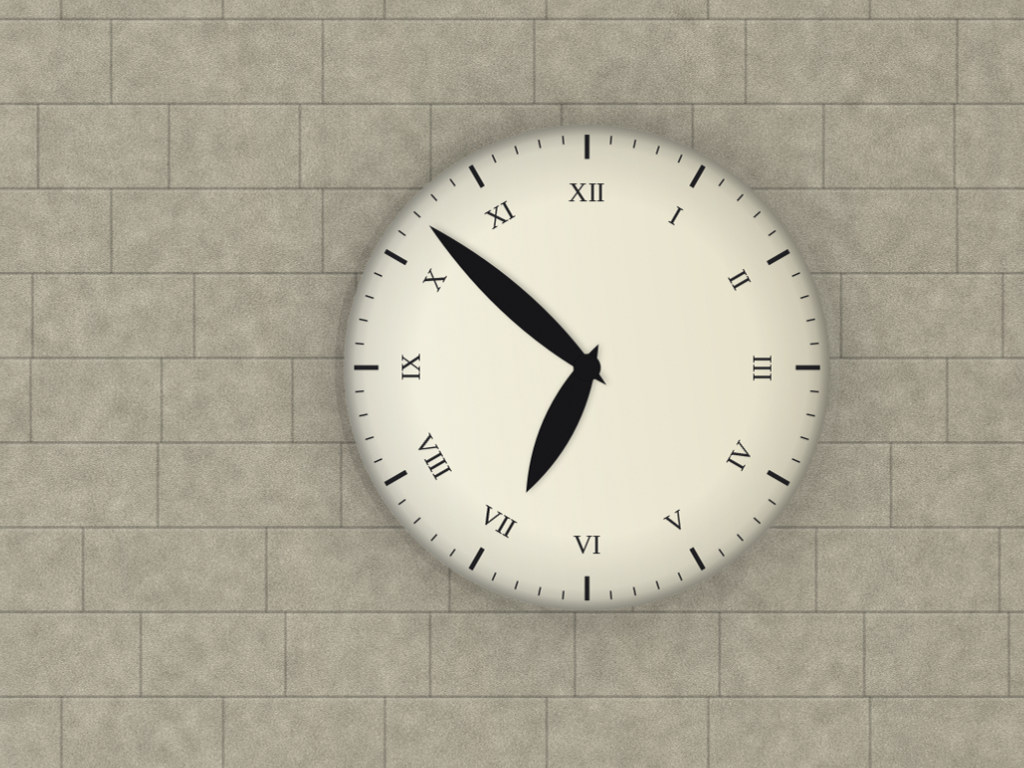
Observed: 6.52
